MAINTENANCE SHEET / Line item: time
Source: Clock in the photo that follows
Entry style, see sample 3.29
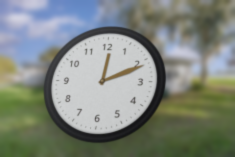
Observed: 12.11
